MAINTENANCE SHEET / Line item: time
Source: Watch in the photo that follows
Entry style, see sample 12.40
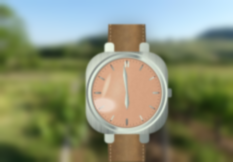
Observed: 5.59
